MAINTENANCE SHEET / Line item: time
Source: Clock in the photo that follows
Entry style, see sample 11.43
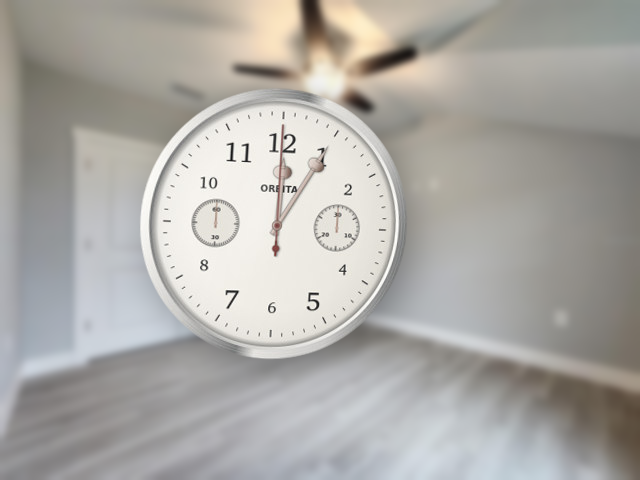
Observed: 12.05
